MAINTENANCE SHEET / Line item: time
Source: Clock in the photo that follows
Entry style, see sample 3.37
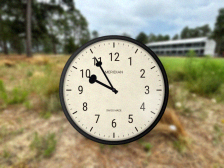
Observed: 9.55
